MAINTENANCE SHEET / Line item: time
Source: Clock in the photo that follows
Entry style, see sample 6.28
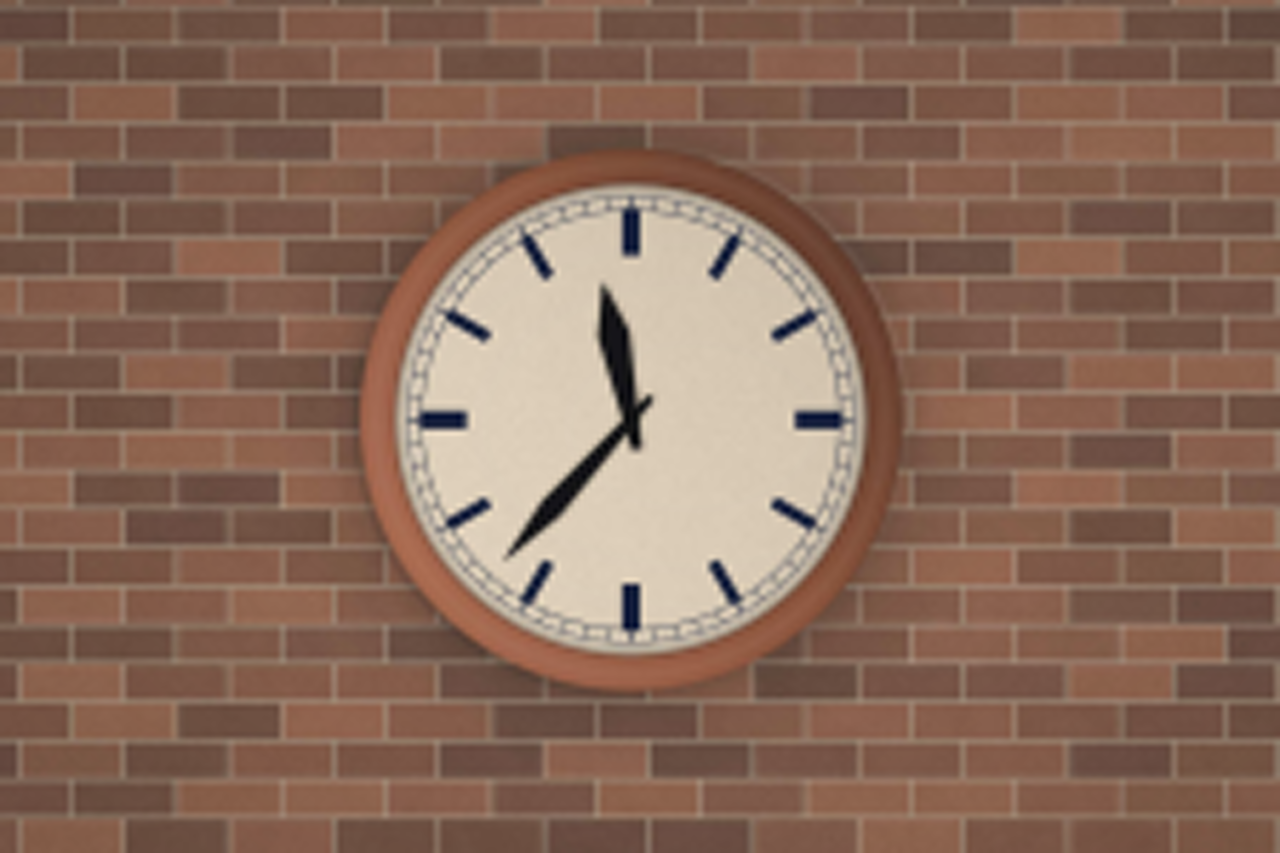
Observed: 11.37
